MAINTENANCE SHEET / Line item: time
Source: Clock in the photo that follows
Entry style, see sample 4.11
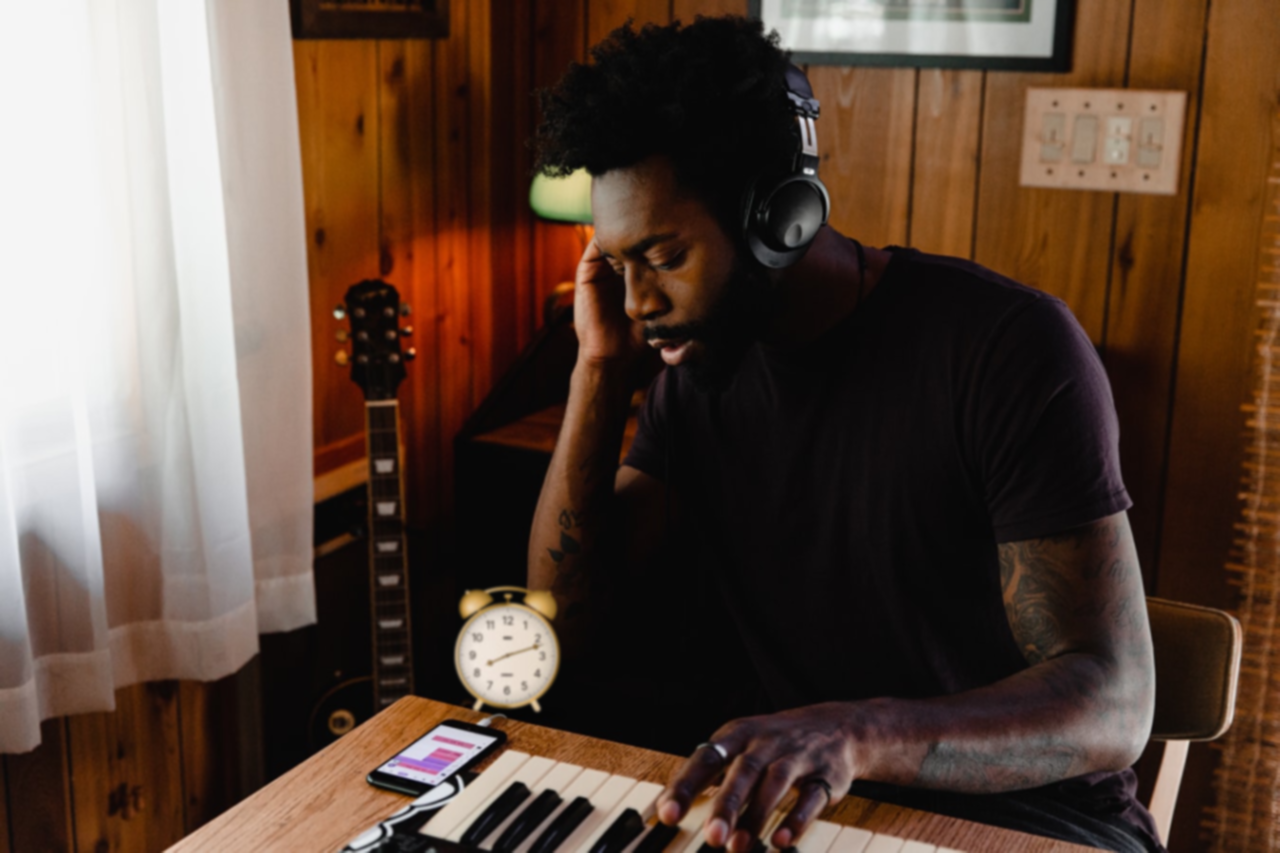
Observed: 8.12
